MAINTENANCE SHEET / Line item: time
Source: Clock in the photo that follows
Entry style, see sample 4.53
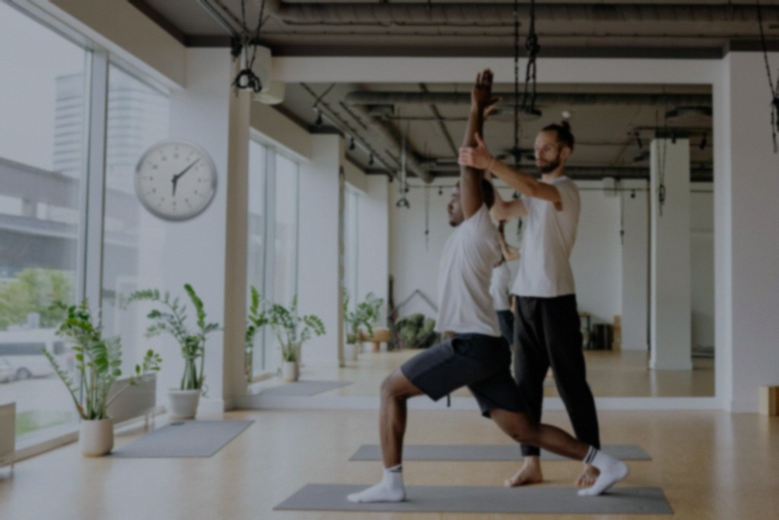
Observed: 6.08
